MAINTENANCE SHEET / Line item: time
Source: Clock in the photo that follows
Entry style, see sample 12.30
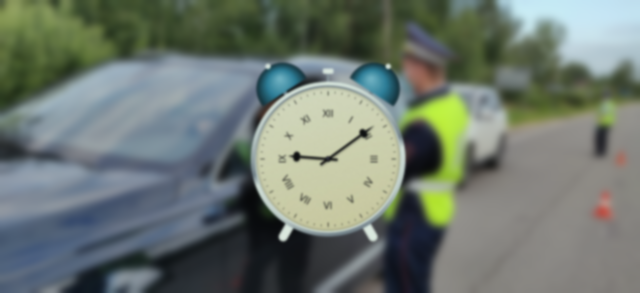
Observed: 9.09
